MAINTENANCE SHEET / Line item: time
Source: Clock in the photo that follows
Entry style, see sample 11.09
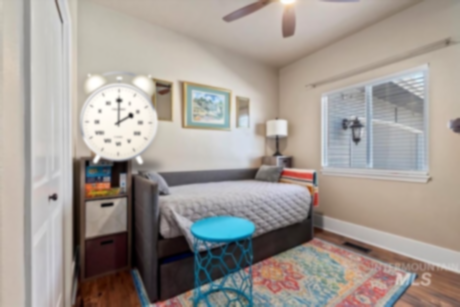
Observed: 2.00
